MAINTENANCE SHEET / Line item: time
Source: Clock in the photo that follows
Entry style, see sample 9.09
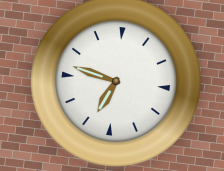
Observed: 6.47
